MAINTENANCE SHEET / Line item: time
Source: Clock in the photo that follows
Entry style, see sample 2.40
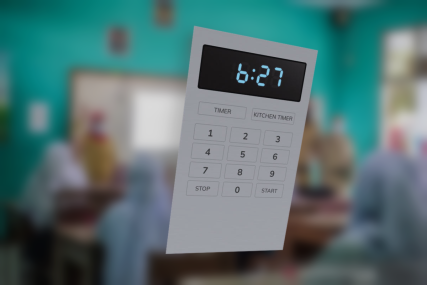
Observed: 6.27
